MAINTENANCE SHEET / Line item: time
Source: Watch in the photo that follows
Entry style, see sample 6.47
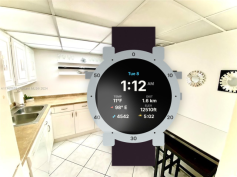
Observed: 1.12
